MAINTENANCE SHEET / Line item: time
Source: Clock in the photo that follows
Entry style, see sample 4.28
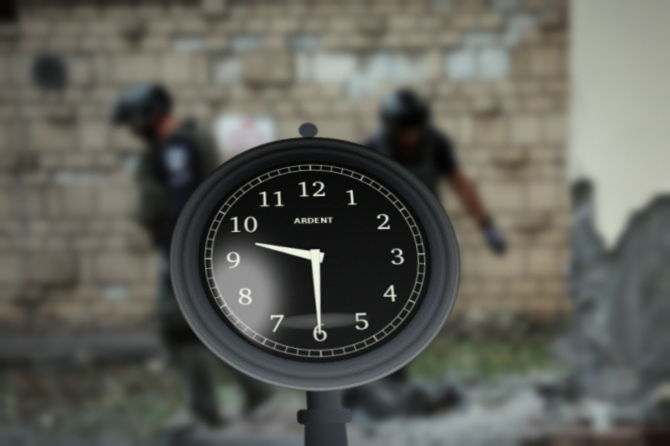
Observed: 9.30
